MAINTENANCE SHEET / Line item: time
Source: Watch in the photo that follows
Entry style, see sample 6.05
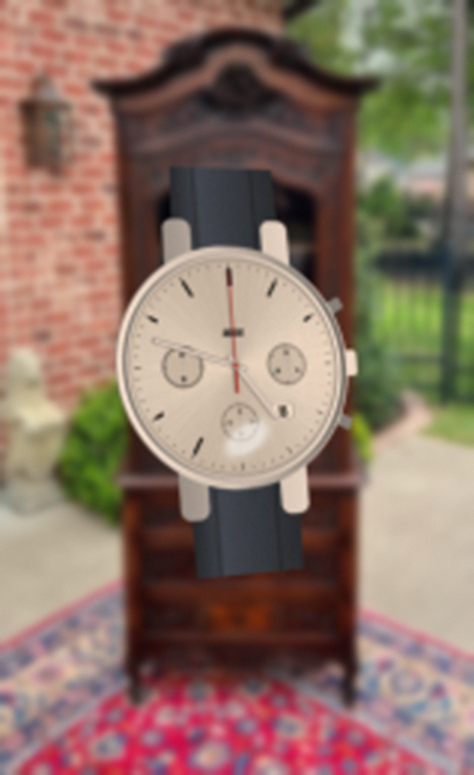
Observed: 4.48
